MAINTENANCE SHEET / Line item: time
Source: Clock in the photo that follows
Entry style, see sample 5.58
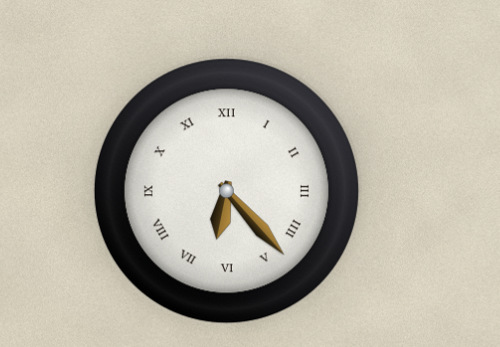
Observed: 6.23
